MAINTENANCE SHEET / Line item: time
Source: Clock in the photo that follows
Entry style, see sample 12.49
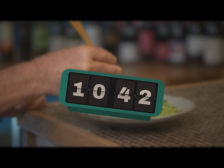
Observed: 10.42
